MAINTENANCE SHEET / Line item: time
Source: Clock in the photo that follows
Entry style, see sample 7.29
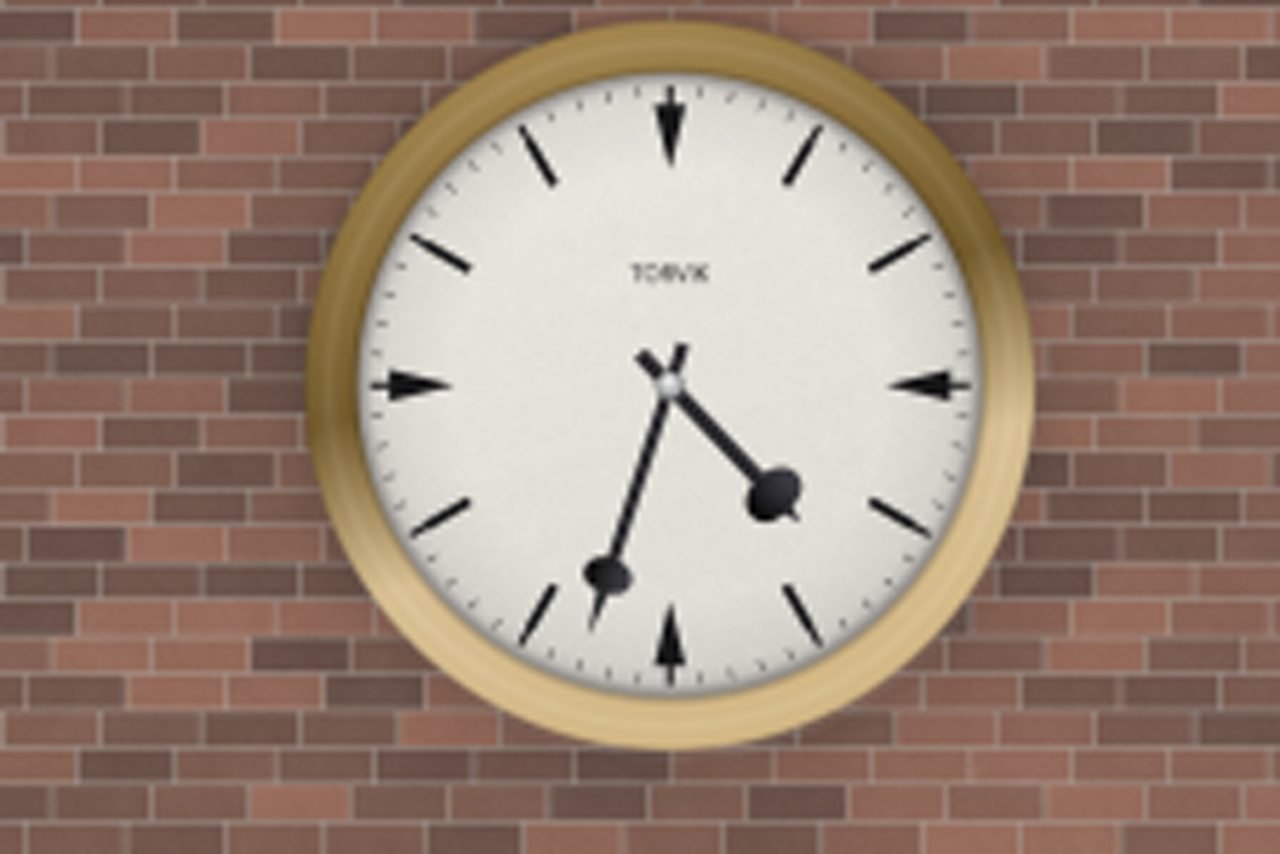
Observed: 4.33
